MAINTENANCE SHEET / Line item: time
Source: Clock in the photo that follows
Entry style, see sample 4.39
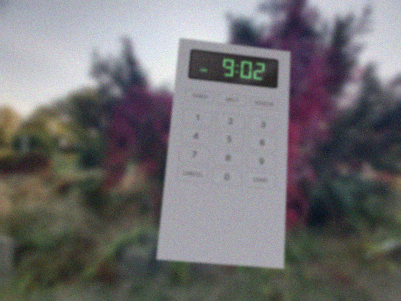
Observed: 9.02
